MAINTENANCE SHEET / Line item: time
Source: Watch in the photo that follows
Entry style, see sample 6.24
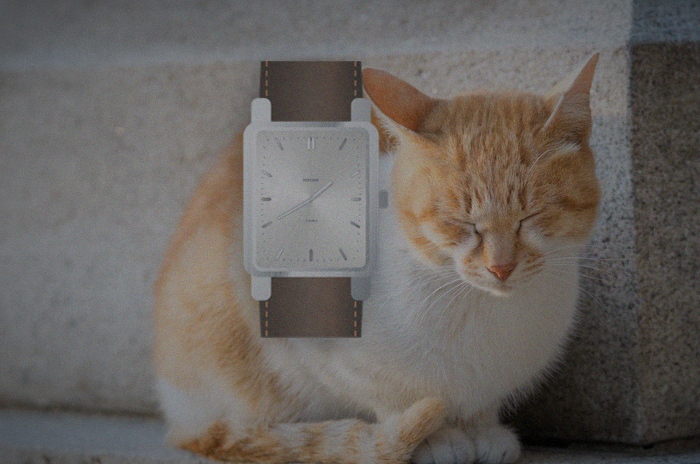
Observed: 1.40
